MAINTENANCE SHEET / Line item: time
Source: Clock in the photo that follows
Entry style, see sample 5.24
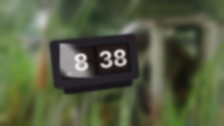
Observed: 8.38
